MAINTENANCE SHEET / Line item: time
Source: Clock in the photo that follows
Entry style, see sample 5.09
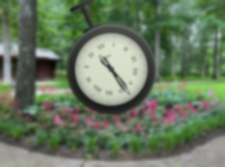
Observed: 11.28
